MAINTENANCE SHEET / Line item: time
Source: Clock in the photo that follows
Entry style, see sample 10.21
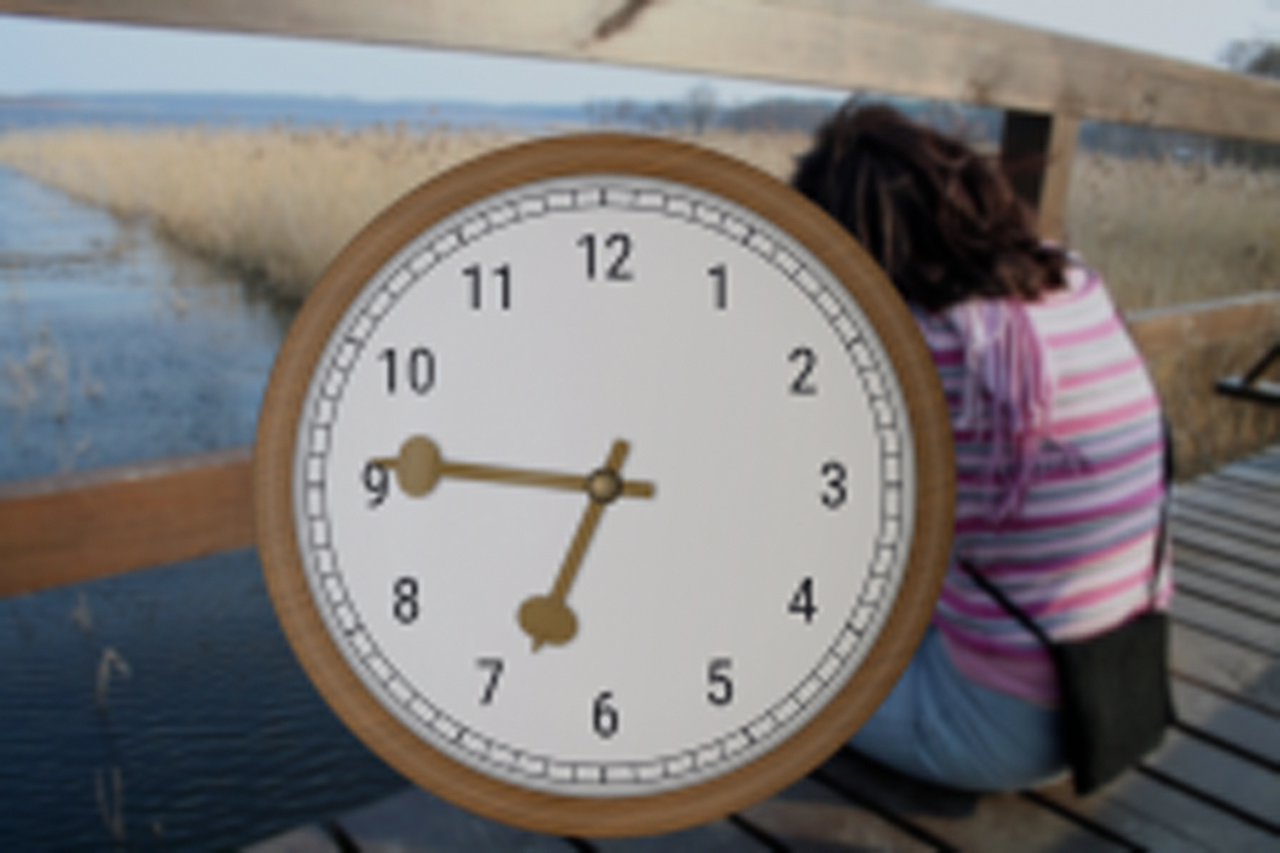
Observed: 6.46
